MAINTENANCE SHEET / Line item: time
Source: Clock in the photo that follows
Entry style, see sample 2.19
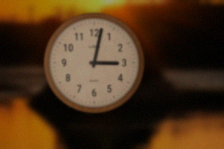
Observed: 3.02
